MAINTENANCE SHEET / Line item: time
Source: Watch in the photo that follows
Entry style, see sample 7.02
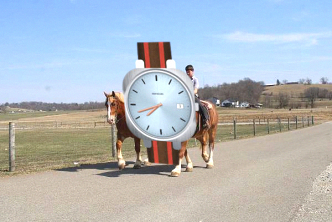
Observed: 7.42
